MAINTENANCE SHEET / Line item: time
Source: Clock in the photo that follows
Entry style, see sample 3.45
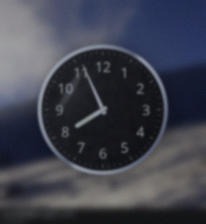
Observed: 7.56
